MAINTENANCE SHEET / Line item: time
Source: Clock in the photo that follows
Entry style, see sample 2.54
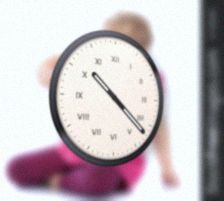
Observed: 10.22
